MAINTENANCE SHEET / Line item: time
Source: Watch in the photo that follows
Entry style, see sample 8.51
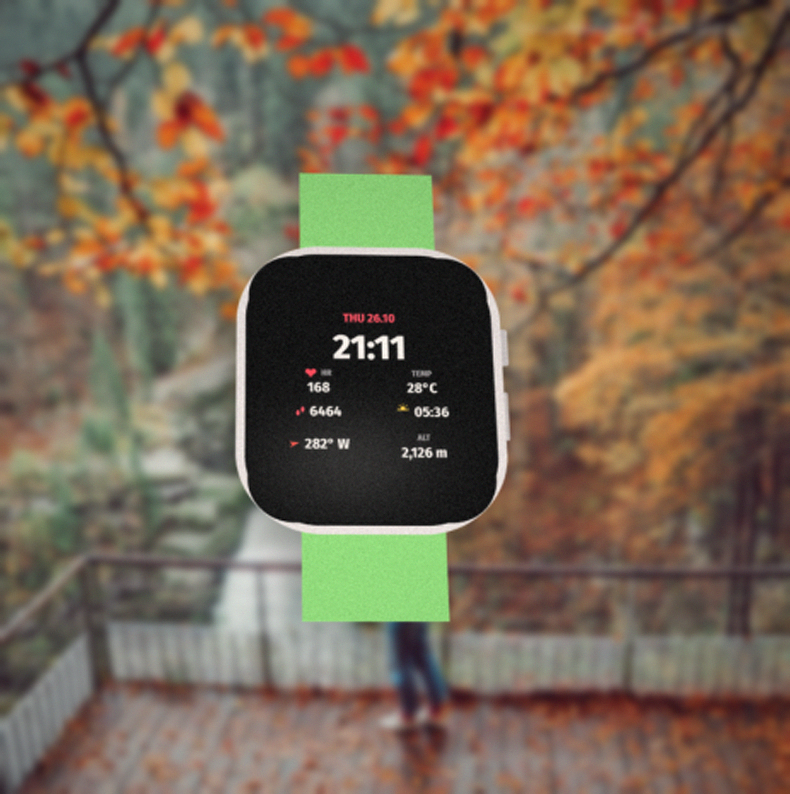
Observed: 21.11
